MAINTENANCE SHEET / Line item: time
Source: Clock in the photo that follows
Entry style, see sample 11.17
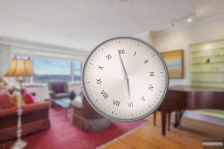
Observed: 5.59
